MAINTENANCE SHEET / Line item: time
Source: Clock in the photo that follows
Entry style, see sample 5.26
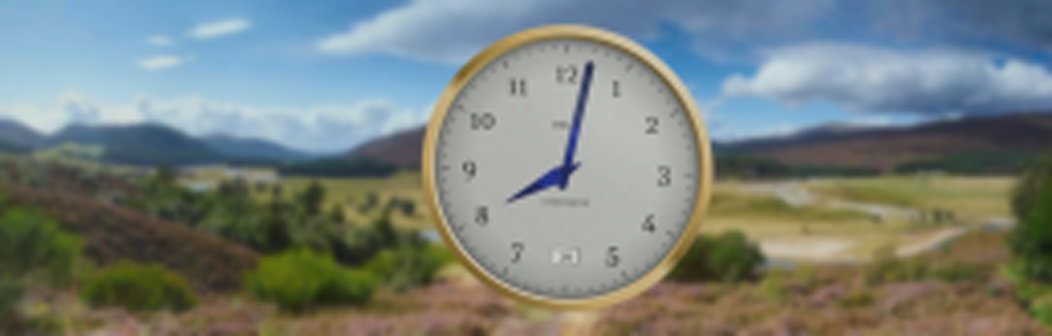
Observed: 8.02
